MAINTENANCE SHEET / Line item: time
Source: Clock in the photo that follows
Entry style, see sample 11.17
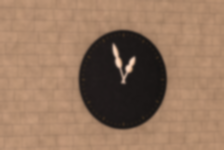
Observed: 12.57
